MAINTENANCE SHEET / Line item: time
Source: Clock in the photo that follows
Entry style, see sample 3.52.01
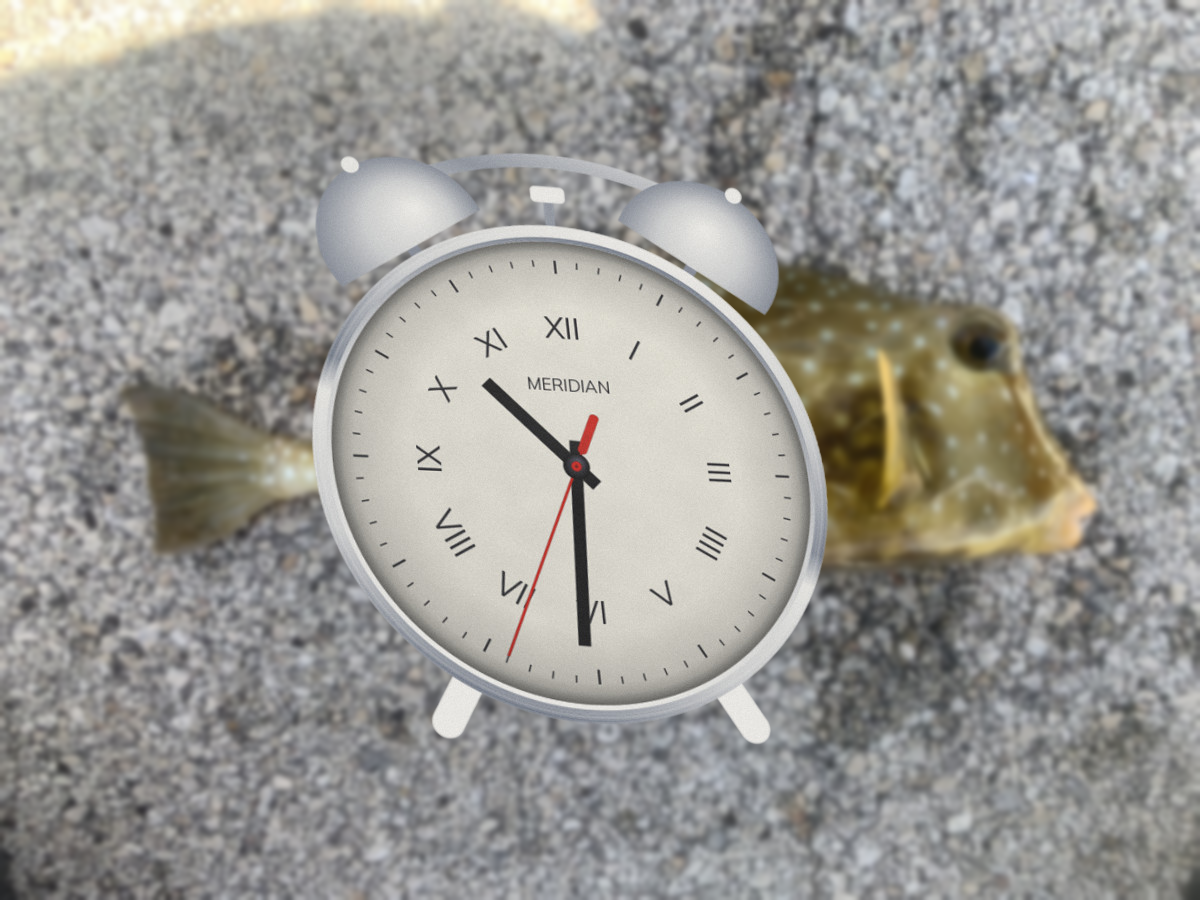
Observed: 10.30.34
